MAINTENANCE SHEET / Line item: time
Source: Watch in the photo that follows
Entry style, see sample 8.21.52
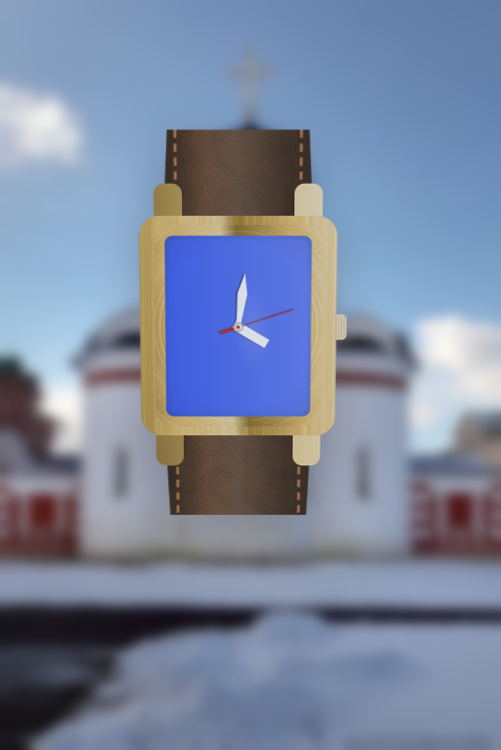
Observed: 4.01.12
